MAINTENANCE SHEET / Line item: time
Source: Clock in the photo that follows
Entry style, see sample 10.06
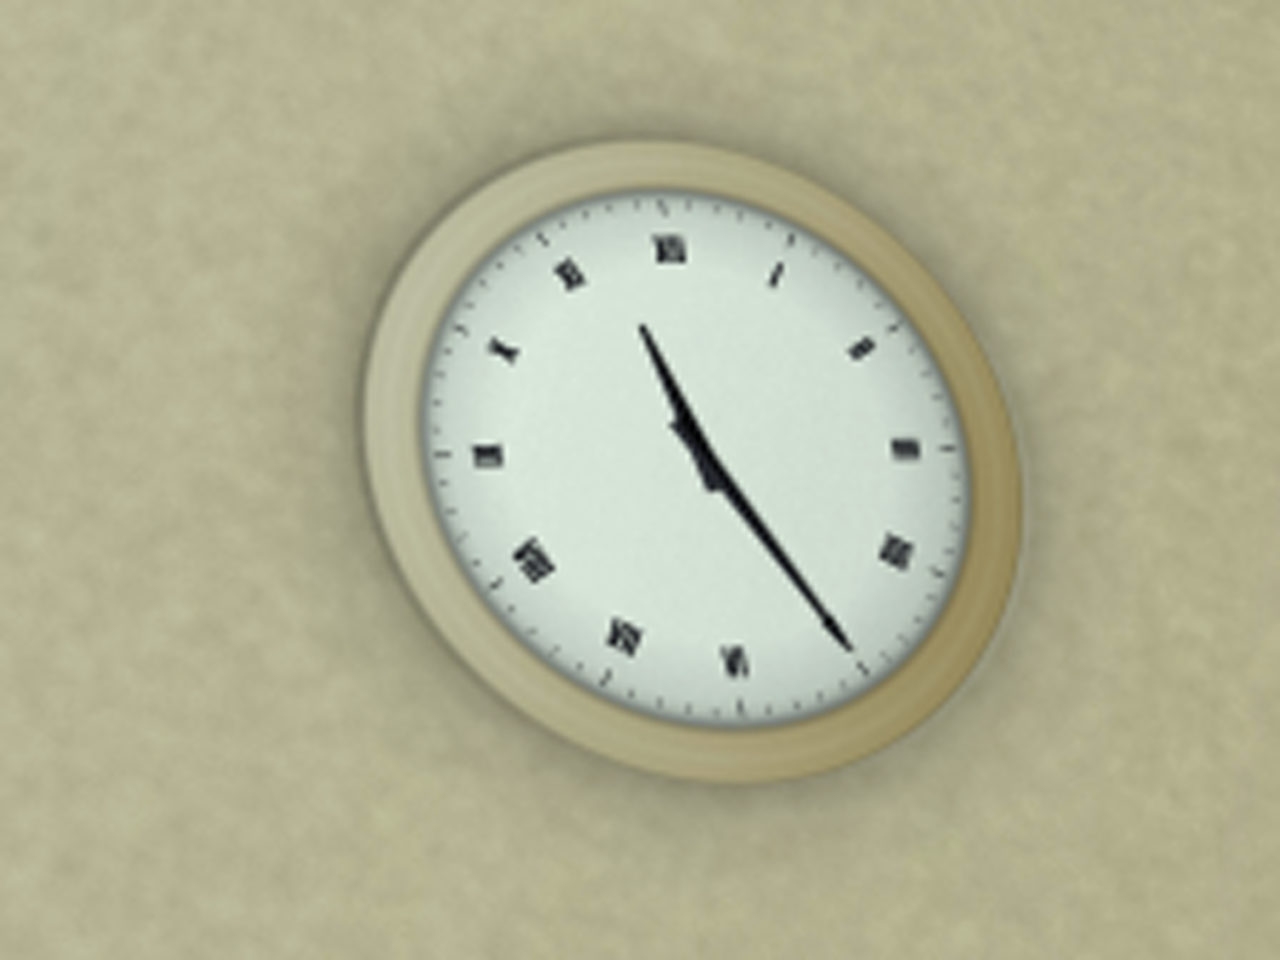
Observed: 11.25
